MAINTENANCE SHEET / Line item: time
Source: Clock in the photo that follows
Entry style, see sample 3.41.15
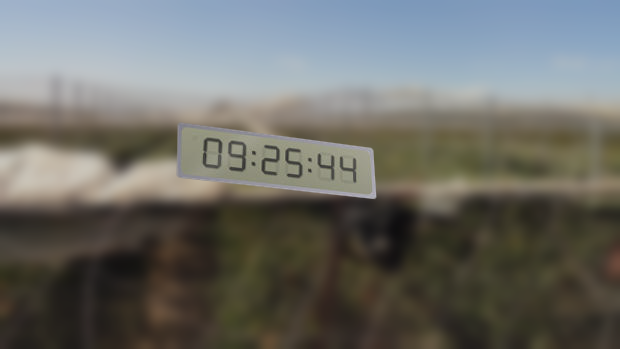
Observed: 9.25.44
